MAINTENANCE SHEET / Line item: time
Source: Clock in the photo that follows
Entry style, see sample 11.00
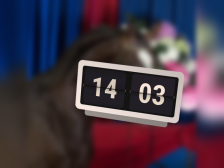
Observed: 14.03
